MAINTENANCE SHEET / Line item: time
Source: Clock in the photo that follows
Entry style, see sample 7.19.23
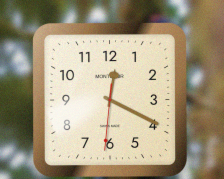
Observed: 12.19.31
